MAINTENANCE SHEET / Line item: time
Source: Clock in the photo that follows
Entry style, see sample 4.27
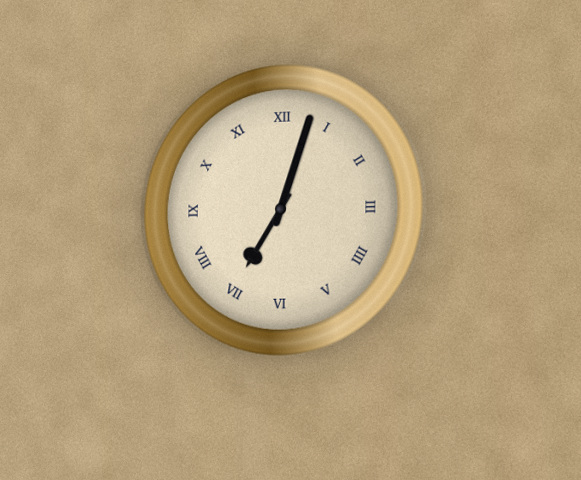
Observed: 7.03
